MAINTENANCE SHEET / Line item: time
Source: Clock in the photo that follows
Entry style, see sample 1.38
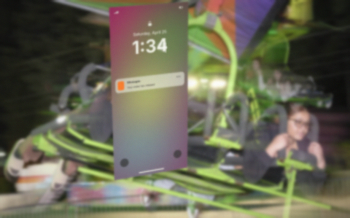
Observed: 1.34
